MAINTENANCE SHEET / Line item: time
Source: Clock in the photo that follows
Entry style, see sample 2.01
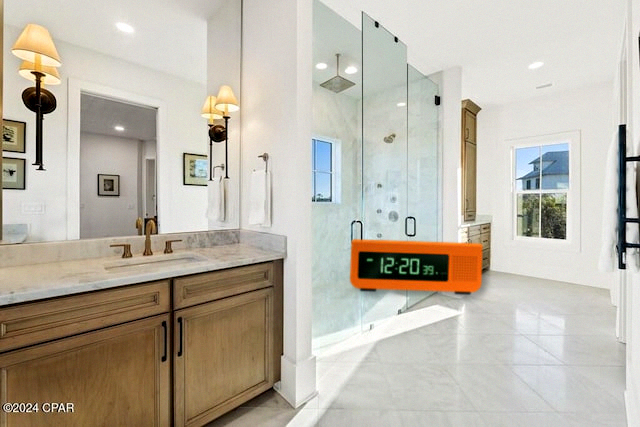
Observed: 12.20
